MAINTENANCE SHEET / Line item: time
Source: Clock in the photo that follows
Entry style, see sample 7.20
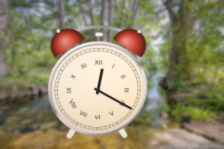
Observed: 12.20
